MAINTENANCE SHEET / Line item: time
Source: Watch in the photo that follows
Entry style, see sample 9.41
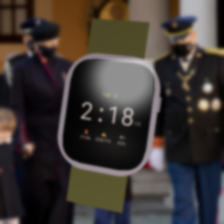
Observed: 2.18
